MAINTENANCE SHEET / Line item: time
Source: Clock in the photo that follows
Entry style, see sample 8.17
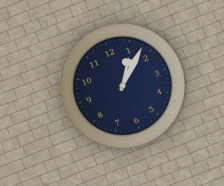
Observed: 1.08
